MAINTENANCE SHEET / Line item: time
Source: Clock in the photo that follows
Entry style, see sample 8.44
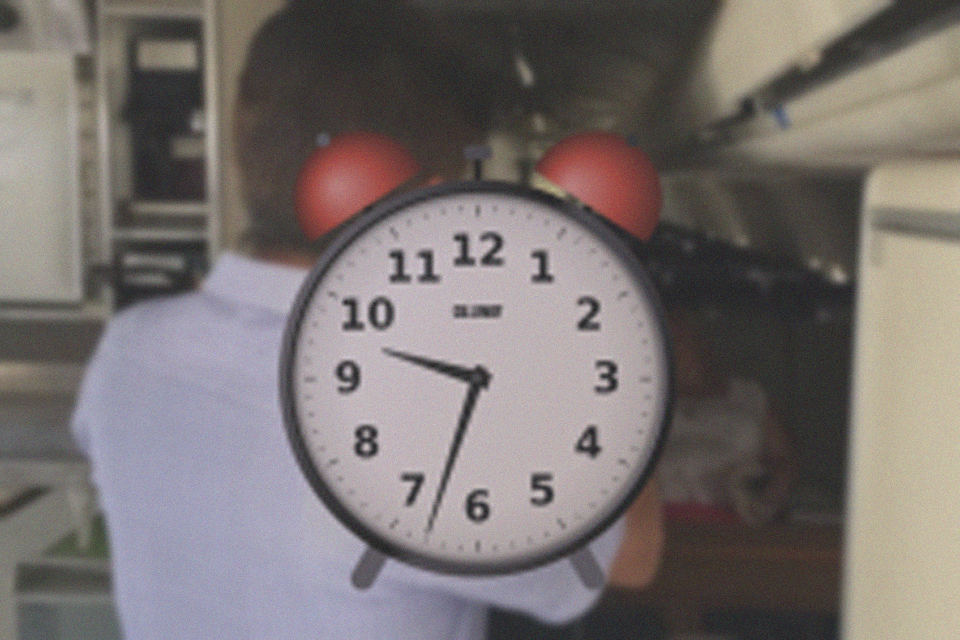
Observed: 9.33
